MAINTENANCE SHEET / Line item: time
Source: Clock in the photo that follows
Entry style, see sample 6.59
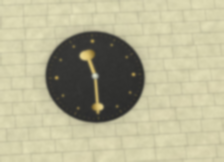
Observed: 11.30
